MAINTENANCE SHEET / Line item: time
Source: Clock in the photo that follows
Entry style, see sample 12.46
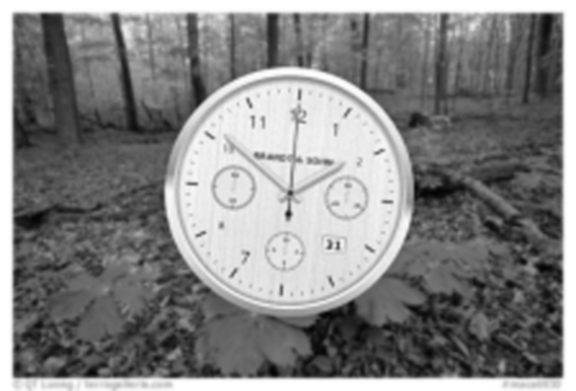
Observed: 1.51
